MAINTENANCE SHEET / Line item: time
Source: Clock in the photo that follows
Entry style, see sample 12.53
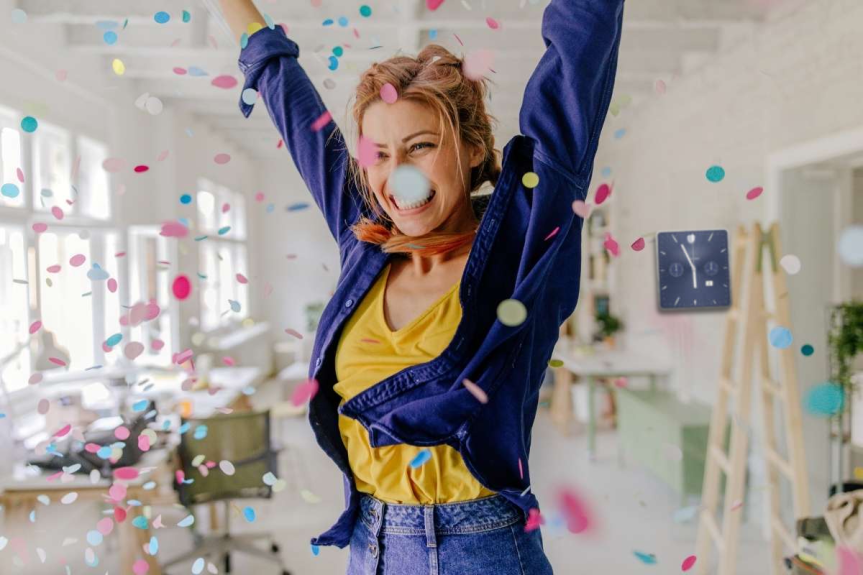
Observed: 5.56
